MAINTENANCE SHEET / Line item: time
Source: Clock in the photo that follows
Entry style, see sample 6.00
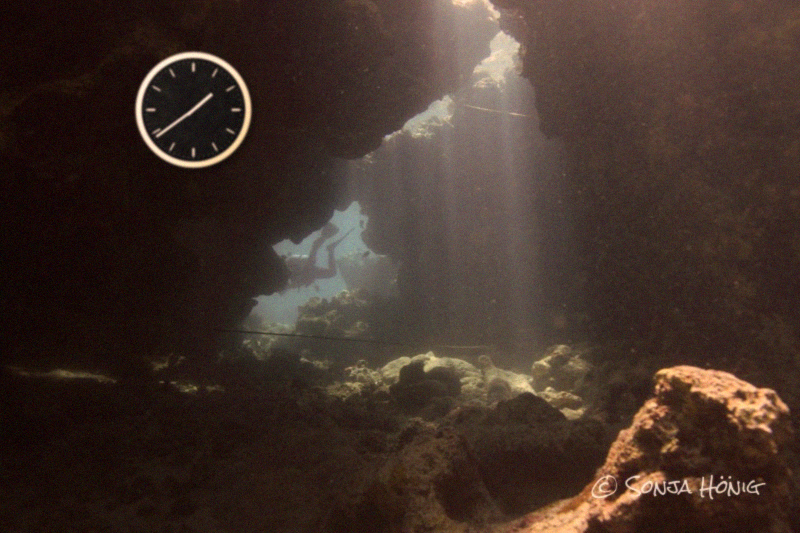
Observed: 1.39
